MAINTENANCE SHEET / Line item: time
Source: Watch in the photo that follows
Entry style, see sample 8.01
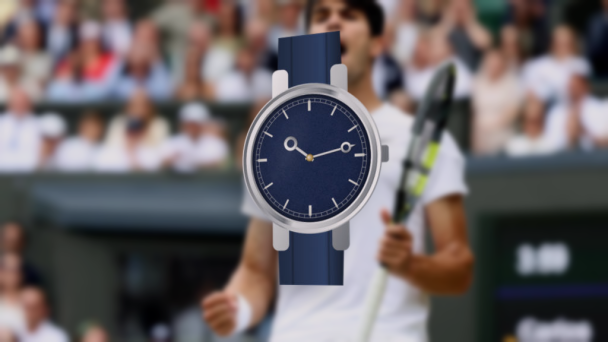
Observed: 10.13
